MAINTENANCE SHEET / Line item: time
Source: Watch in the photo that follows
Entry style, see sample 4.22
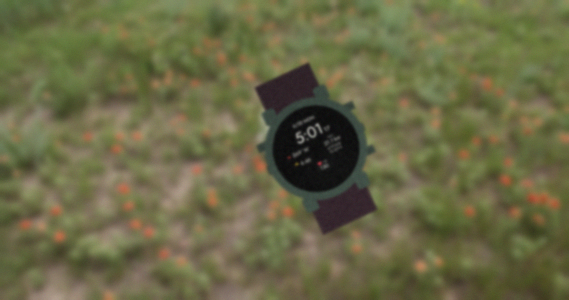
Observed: 5.01
